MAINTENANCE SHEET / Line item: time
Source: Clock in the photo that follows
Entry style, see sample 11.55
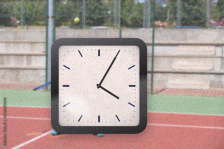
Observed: 4.05
